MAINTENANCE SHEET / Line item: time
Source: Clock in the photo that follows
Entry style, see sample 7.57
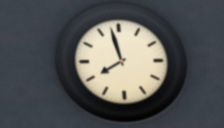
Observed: 7.58
